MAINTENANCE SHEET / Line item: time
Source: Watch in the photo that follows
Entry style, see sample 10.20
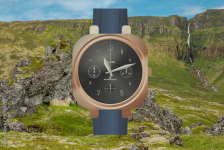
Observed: 11.12
